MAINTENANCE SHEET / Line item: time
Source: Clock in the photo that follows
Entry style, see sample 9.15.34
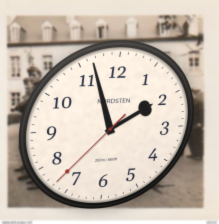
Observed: 1.56.37
